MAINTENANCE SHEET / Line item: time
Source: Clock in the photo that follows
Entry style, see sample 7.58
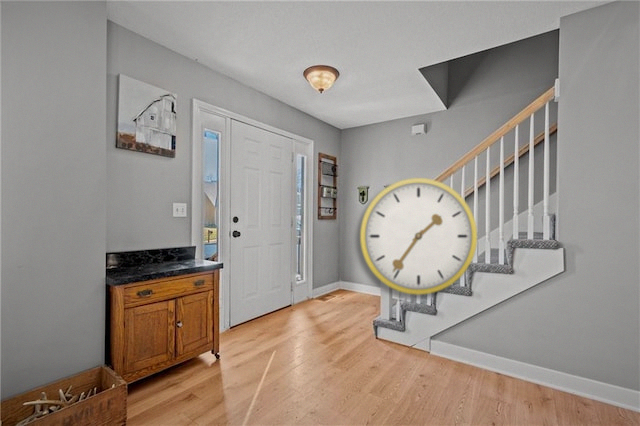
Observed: 1.36
